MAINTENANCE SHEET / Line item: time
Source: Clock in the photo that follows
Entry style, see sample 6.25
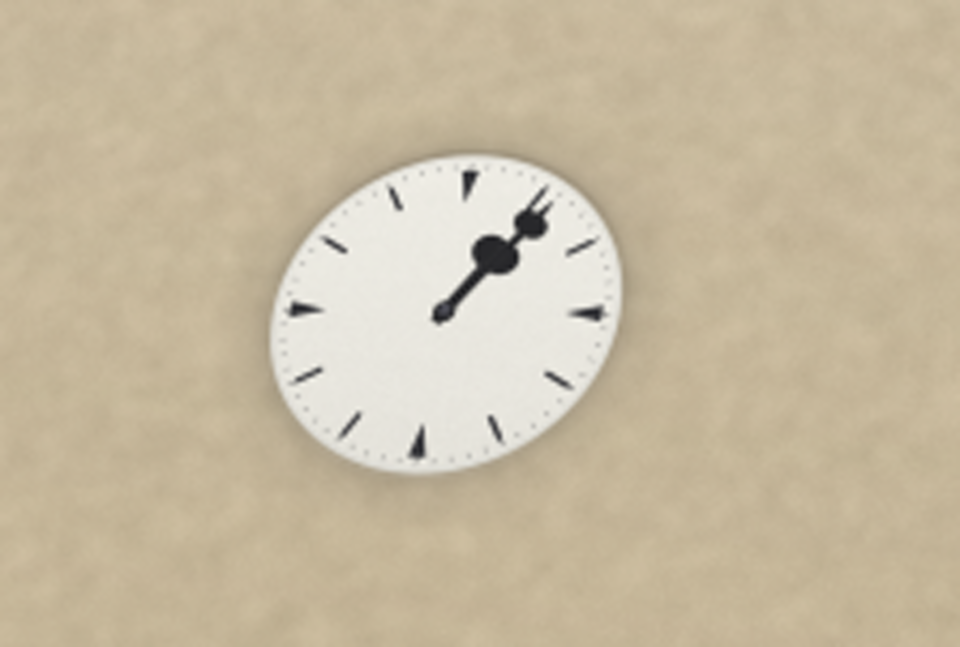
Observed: 1.06
